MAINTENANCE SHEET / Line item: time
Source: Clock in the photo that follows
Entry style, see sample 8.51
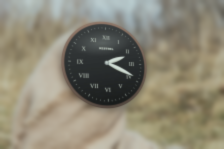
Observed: 2.19
